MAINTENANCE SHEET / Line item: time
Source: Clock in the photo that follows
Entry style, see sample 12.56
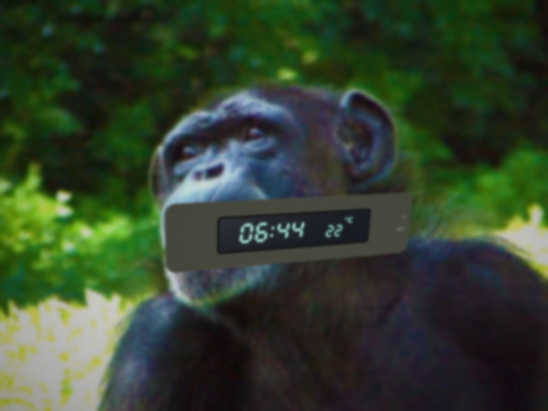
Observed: 6.44
